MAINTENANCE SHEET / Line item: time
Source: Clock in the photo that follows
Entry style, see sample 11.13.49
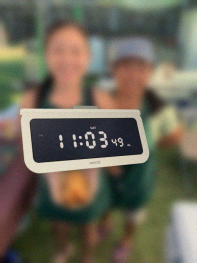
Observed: 11.03.49
